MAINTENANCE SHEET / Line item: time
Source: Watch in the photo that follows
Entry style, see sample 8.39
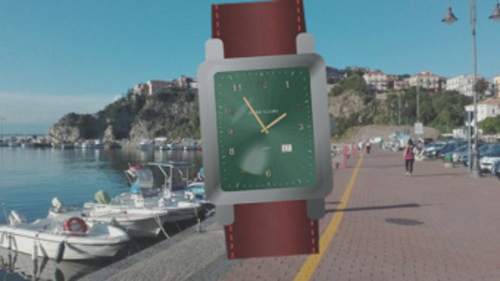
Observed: 1.55
